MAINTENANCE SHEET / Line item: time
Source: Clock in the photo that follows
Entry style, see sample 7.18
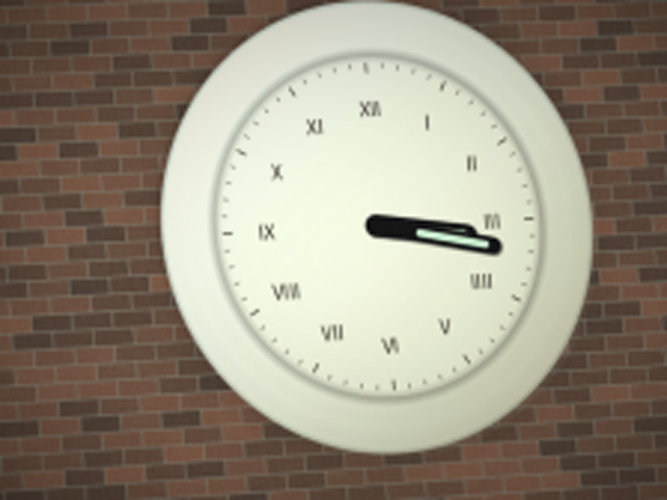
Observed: 3.17
